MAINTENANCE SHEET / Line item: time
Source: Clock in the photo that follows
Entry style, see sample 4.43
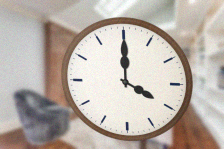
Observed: 4.00
